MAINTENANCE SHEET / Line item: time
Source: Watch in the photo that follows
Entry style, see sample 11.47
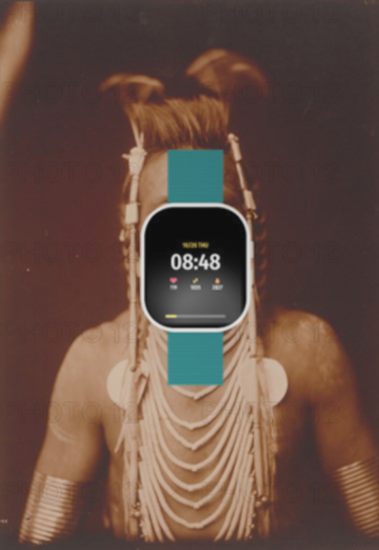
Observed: 8.48
